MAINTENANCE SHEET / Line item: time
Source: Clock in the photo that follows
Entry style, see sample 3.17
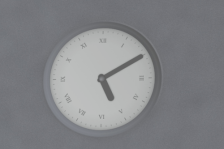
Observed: 5.10
